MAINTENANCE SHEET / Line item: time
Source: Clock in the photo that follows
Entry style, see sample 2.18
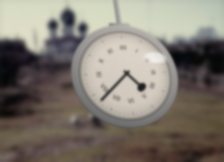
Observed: 4.38
